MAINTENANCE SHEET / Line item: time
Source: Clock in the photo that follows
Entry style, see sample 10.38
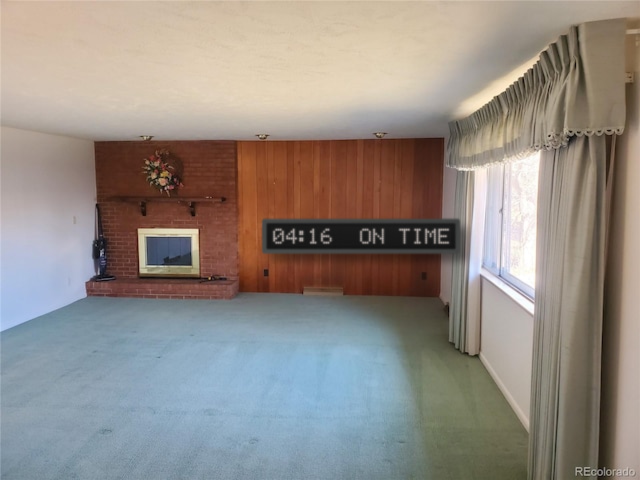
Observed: 4.16
